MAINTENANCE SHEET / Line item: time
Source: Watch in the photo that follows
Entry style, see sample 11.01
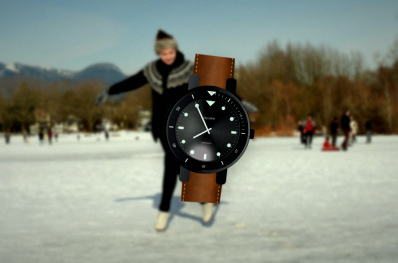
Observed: 7.55
